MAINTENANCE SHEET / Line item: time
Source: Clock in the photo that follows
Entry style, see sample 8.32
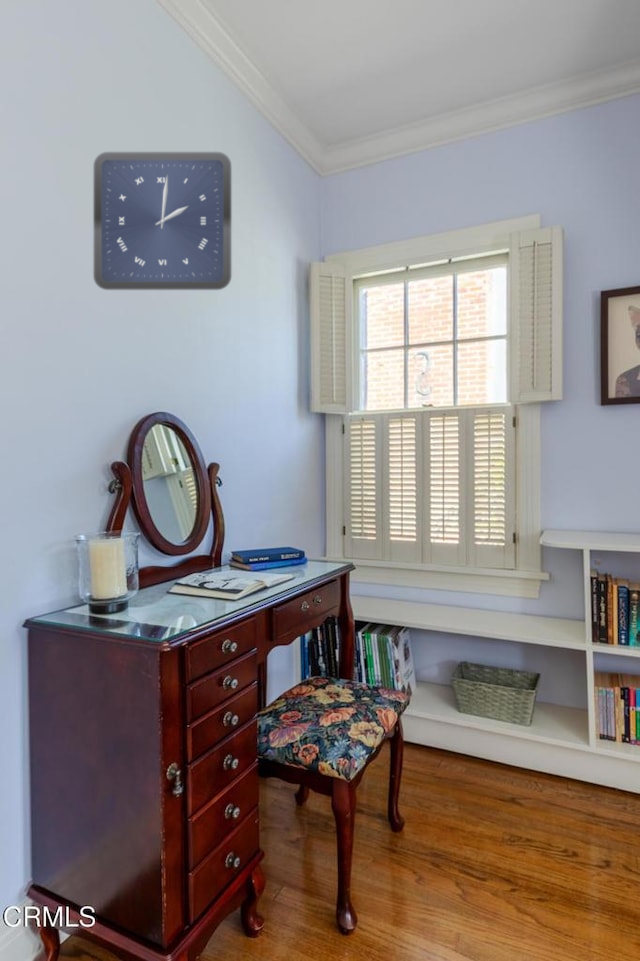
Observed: 2.01
